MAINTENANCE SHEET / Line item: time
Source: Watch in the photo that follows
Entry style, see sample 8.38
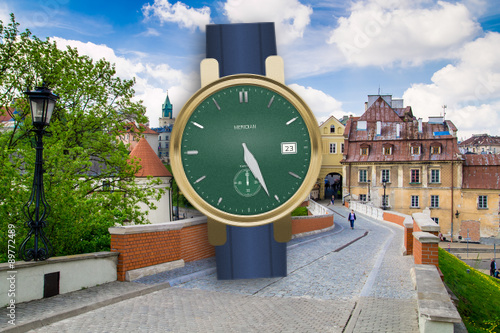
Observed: 5.26
